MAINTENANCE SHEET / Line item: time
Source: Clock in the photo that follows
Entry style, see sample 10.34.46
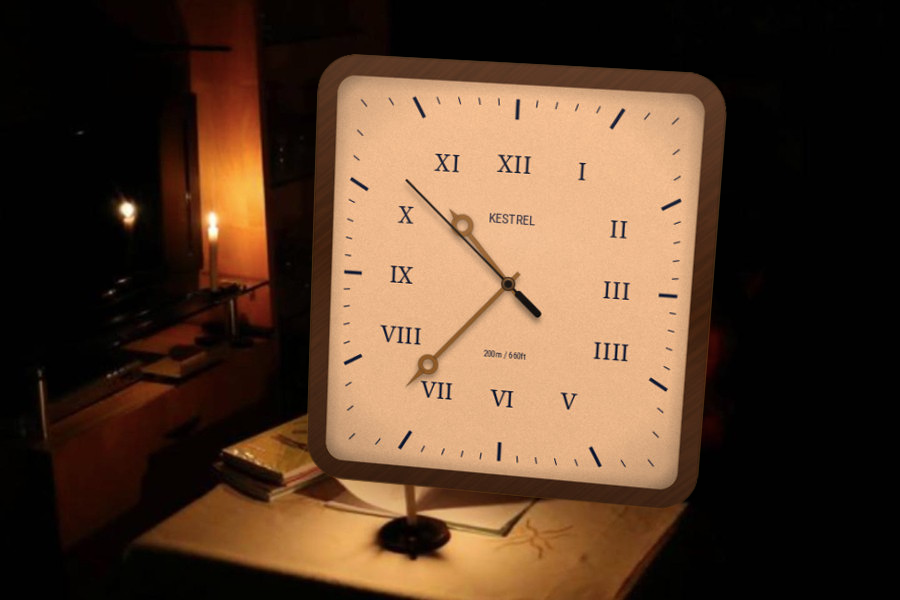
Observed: 10.36.52
